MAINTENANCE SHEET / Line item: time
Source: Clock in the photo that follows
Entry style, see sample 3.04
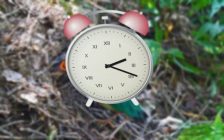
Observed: 2.19
